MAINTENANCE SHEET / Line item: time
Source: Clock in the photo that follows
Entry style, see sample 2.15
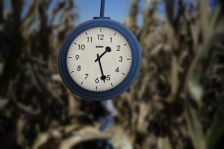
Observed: 1.27
